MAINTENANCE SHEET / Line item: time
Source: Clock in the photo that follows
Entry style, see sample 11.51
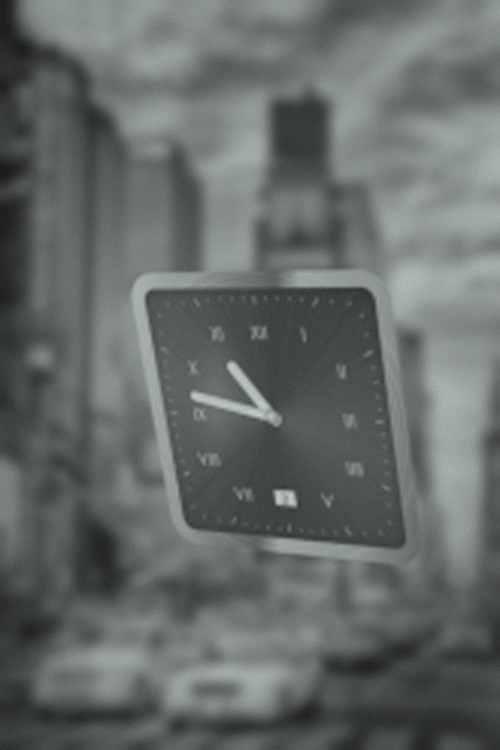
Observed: 10.47
